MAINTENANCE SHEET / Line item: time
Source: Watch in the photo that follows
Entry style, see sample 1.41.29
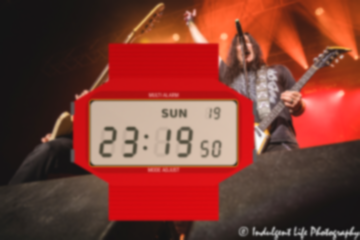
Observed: 23.19.50
